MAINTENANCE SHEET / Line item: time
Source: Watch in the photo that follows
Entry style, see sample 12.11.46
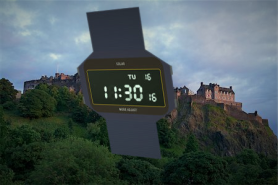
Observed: 11.30.16
